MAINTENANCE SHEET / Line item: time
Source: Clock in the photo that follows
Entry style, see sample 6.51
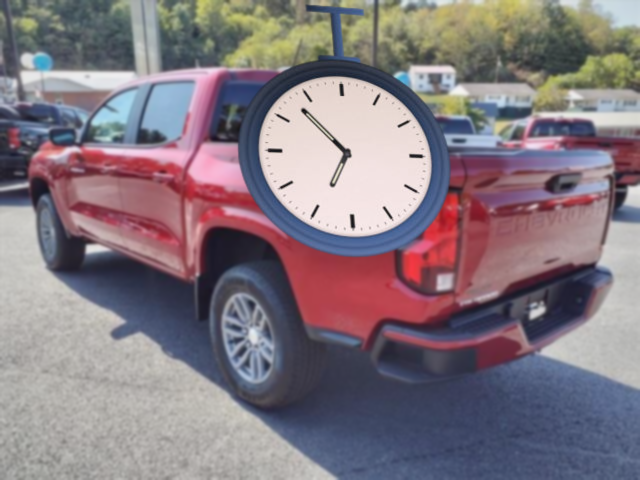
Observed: 6.53
